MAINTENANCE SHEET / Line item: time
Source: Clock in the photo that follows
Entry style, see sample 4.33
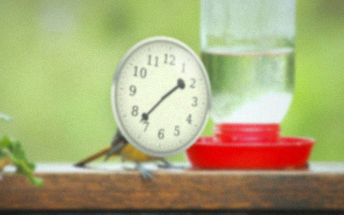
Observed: 1.37
